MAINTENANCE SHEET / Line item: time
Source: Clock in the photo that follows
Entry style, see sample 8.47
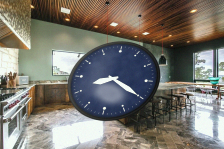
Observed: 8.20
